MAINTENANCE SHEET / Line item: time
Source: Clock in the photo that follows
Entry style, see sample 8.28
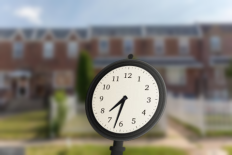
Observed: 7.32
